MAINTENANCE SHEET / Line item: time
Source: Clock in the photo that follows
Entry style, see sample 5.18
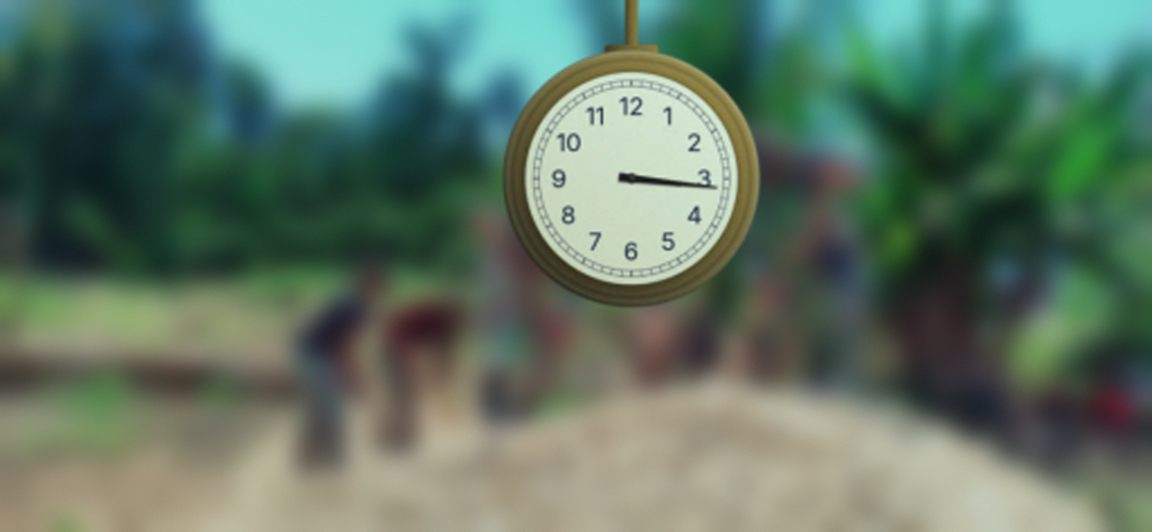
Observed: 3.16
